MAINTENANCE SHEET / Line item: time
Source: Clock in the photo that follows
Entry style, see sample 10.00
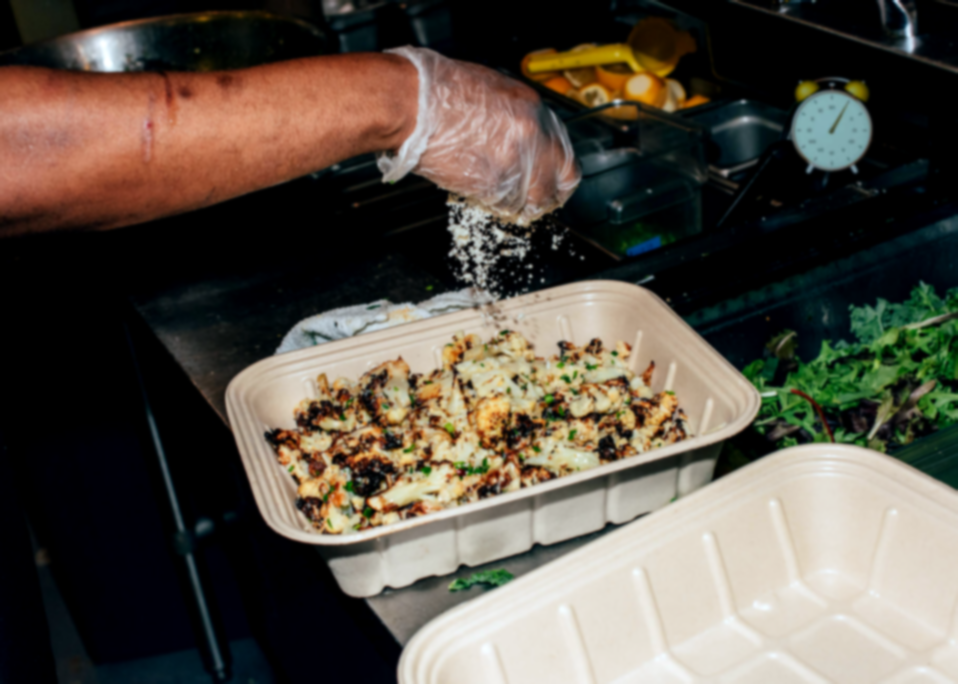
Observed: 1.05
